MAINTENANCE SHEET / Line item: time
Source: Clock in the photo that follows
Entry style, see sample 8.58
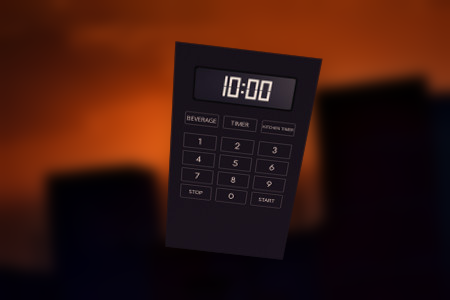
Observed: 10.00
